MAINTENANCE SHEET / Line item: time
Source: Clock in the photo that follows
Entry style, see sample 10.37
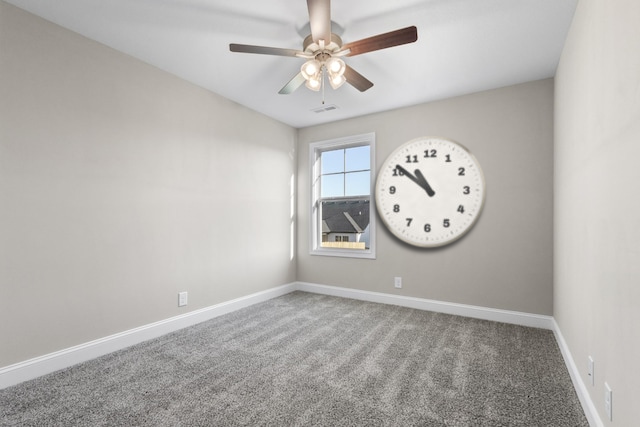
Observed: 10.51
